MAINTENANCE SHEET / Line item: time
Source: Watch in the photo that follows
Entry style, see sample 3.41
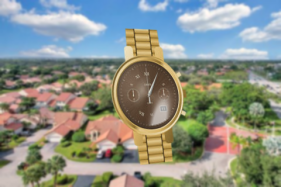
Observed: 1.05
